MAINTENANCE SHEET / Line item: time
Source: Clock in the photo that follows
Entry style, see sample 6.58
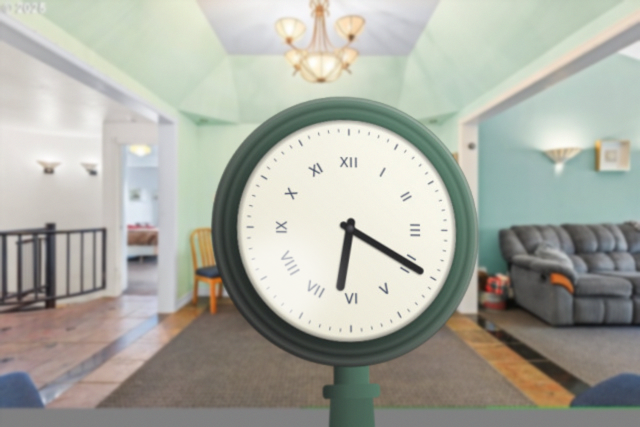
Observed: 6.20
